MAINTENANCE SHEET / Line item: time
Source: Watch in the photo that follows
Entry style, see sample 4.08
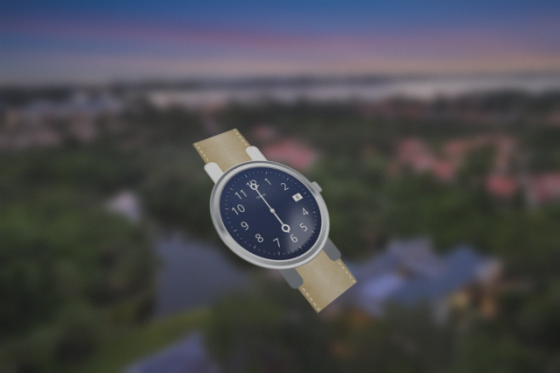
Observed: 6.00
